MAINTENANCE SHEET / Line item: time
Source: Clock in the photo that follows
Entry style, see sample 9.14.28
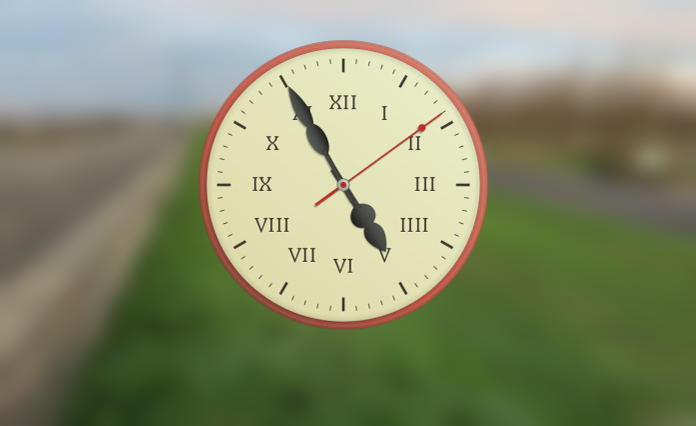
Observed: 4.55.09
